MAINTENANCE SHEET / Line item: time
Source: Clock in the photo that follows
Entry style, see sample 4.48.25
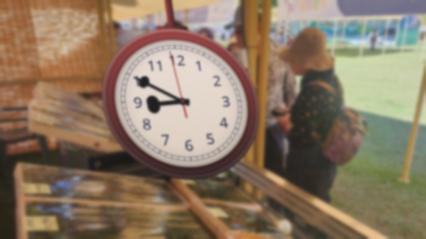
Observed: 8.49.59
